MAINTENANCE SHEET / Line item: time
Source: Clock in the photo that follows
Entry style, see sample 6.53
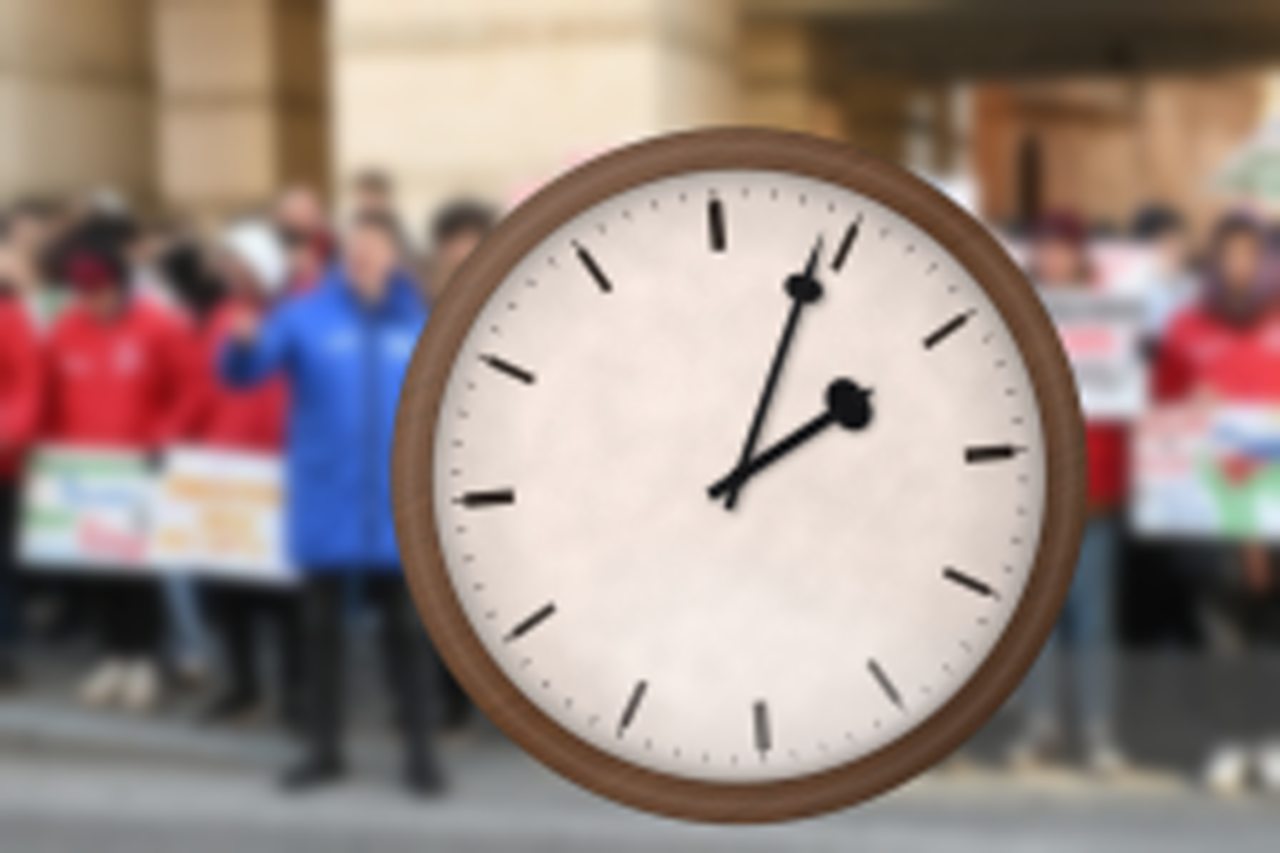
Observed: 2.04
